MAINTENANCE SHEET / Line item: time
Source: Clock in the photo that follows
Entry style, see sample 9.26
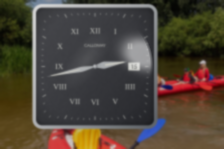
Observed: 2.43
